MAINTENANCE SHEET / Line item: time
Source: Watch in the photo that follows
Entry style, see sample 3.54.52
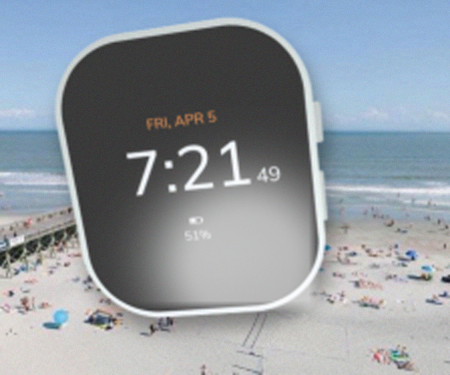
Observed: 7.21.49
